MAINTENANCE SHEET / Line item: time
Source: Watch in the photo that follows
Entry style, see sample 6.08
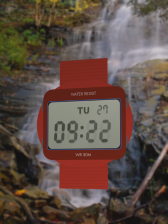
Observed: 9.22
